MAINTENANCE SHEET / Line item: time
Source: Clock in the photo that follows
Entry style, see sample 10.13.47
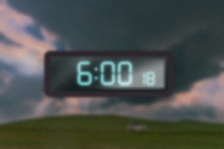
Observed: 6.00.18
